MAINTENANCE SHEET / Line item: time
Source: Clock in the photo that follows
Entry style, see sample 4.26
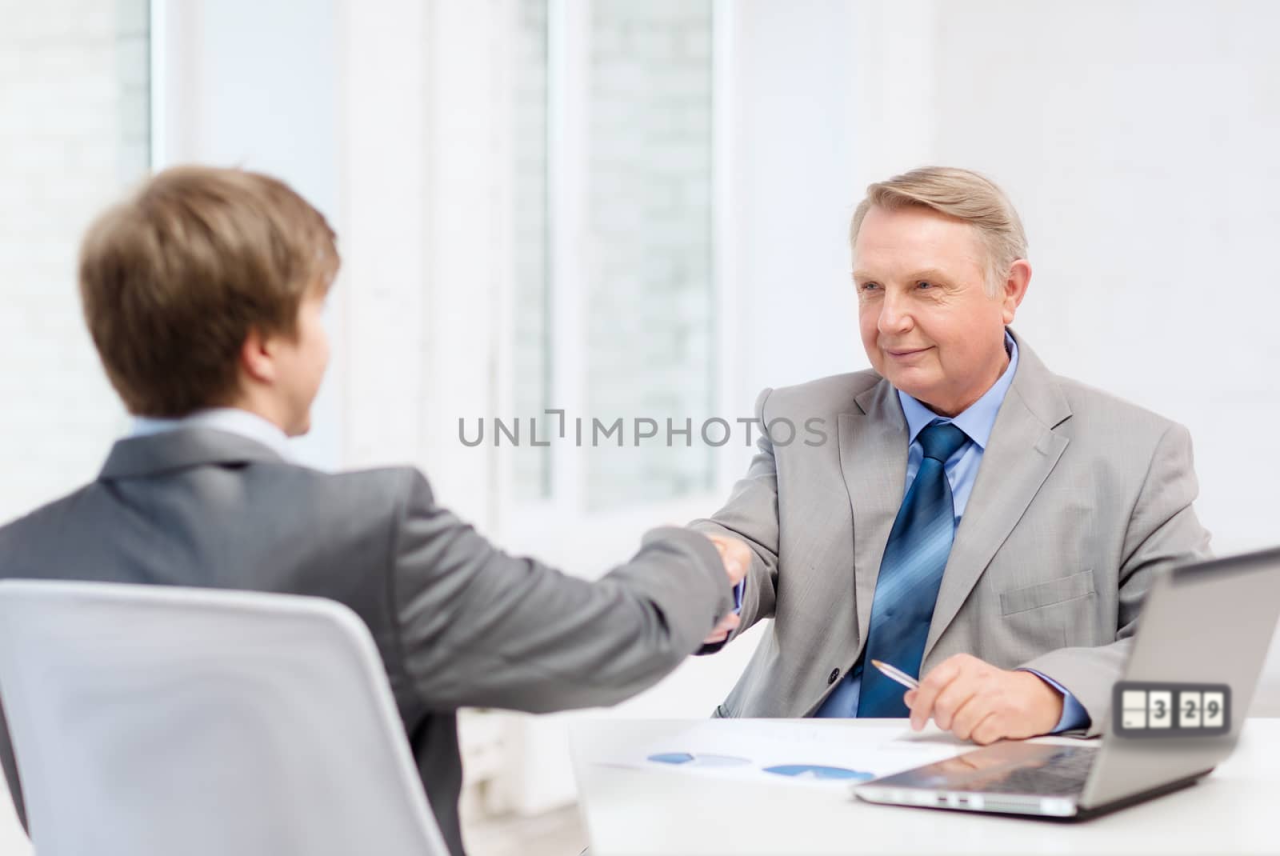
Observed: 3.29
